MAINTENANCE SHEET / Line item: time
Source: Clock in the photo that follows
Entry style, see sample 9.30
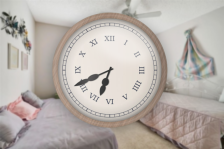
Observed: 6.41
